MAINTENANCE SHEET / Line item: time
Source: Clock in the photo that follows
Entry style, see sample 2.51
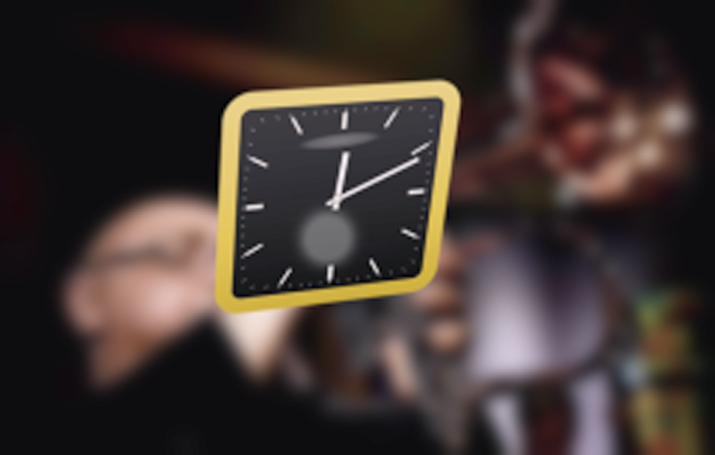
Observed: 12.11
